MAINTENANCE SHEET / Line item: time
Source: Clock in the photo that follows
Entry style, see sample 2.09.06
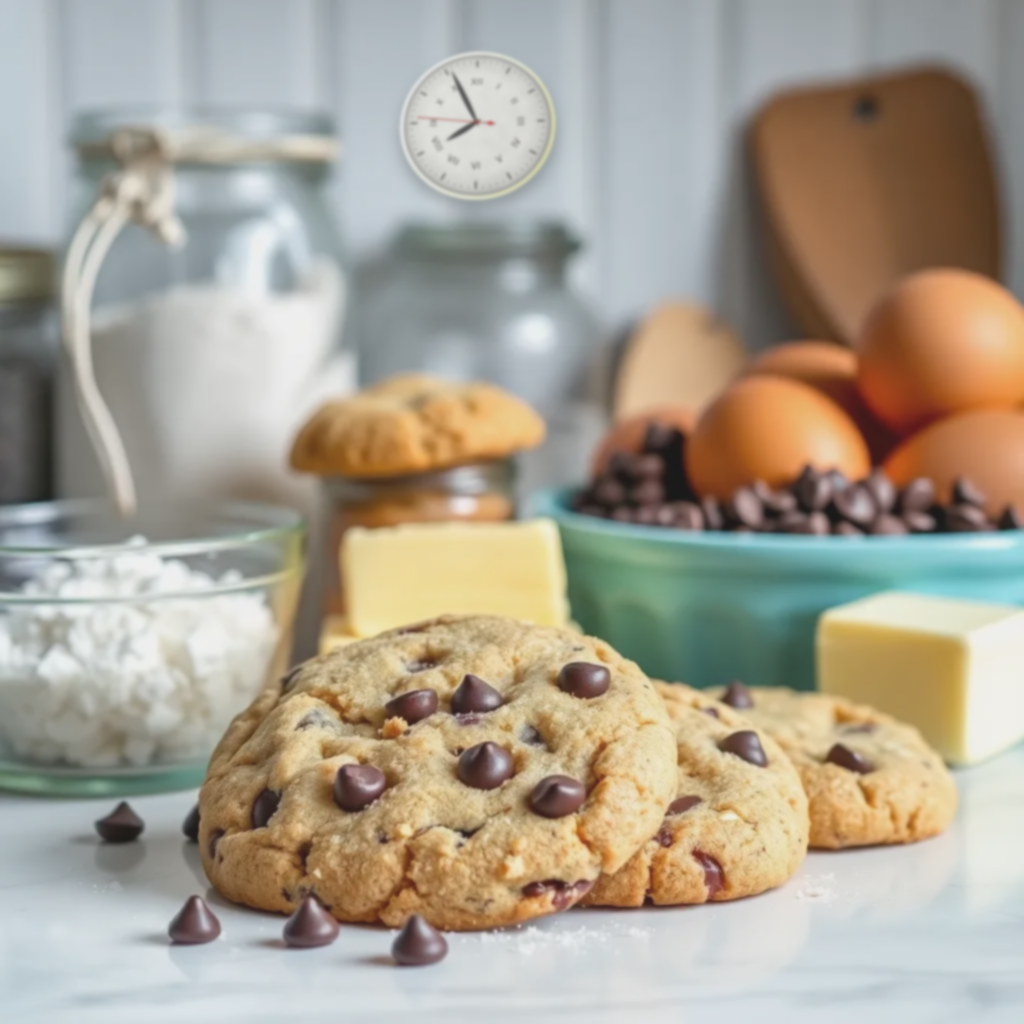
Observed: 7.55.46
